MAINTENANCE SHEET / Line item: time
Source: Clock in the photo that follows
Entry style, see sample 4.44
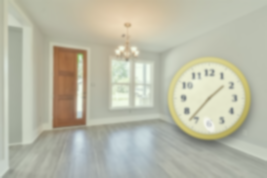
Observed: 1.37
